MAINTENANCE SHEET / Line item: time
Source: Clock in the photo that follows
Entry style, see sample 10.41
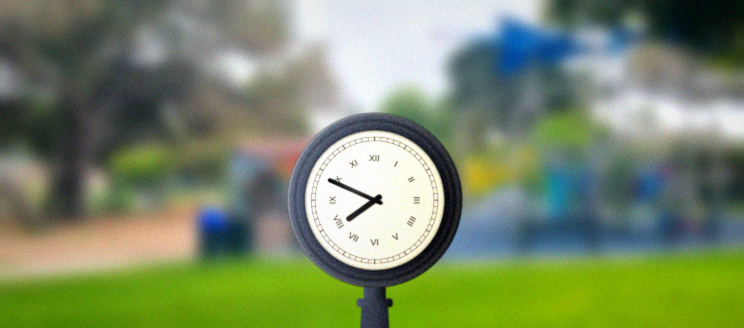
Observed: 7.49
